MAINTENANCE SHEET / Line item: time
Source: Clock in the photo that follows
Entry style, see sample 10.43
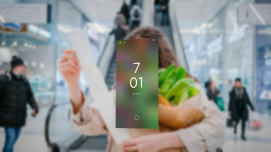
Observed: 7.01
